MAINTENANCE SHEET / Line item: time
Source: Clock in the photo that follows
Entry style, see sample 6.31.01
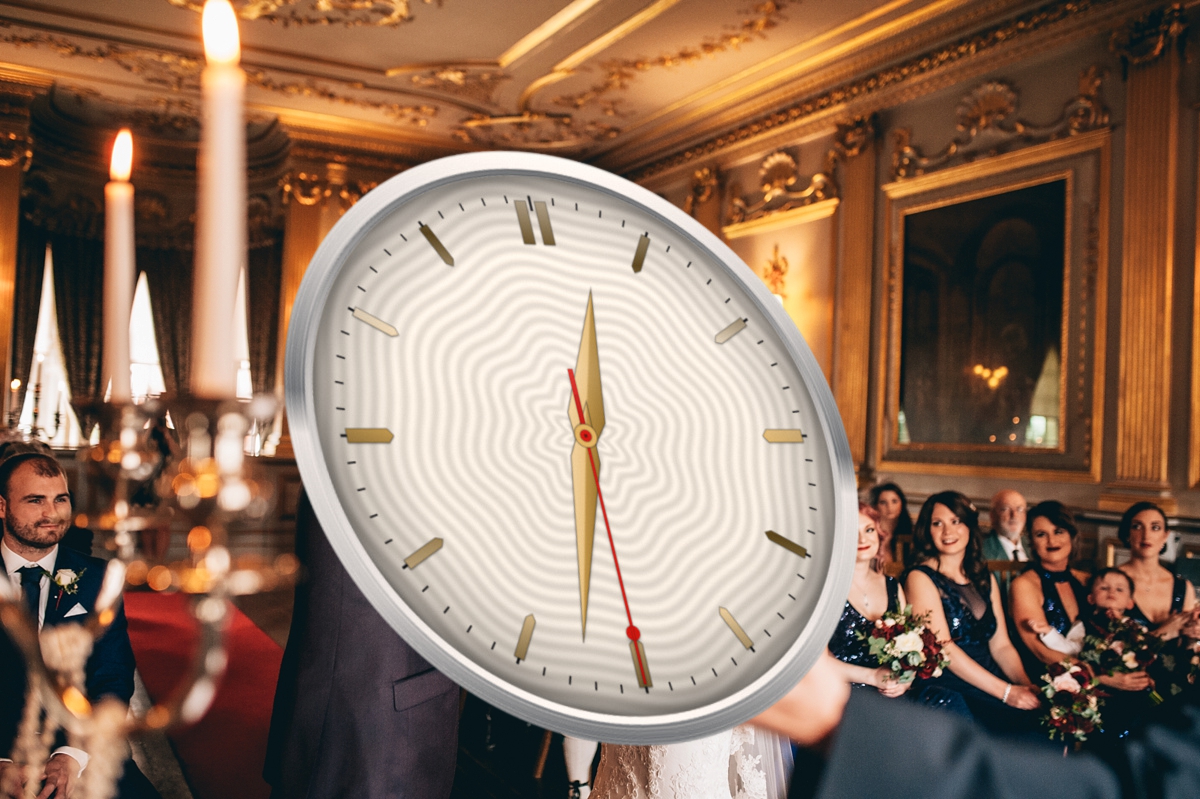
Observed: 12.32.30
